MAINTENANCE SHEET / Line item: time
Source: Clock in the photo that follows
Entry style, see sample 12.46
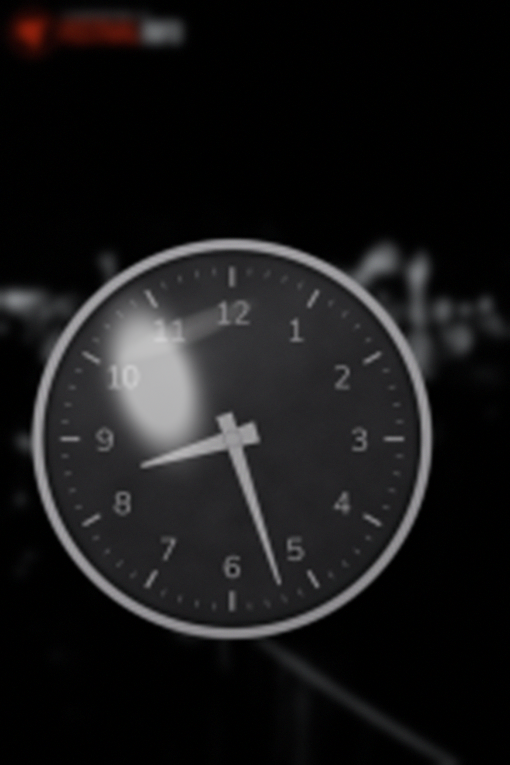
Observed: 8.27
